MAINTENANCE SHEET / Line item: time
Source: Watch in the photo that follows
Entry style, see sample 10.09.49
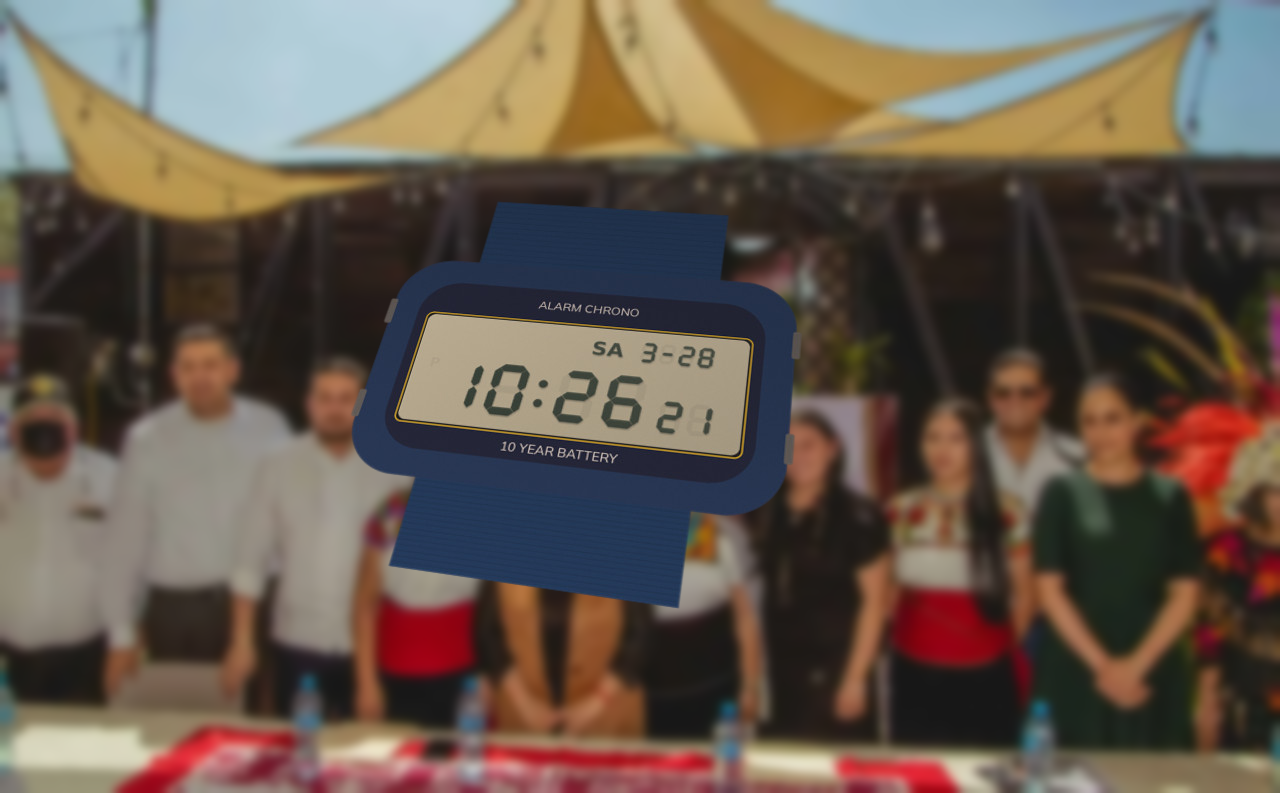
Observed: 10.26.21
